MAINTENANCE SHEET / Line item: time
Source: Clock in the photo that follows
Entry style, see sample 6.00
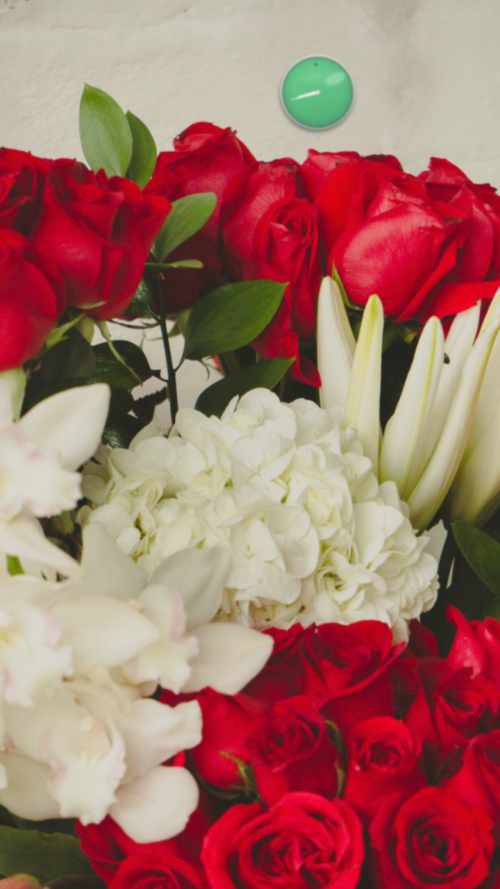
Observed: 8.43
